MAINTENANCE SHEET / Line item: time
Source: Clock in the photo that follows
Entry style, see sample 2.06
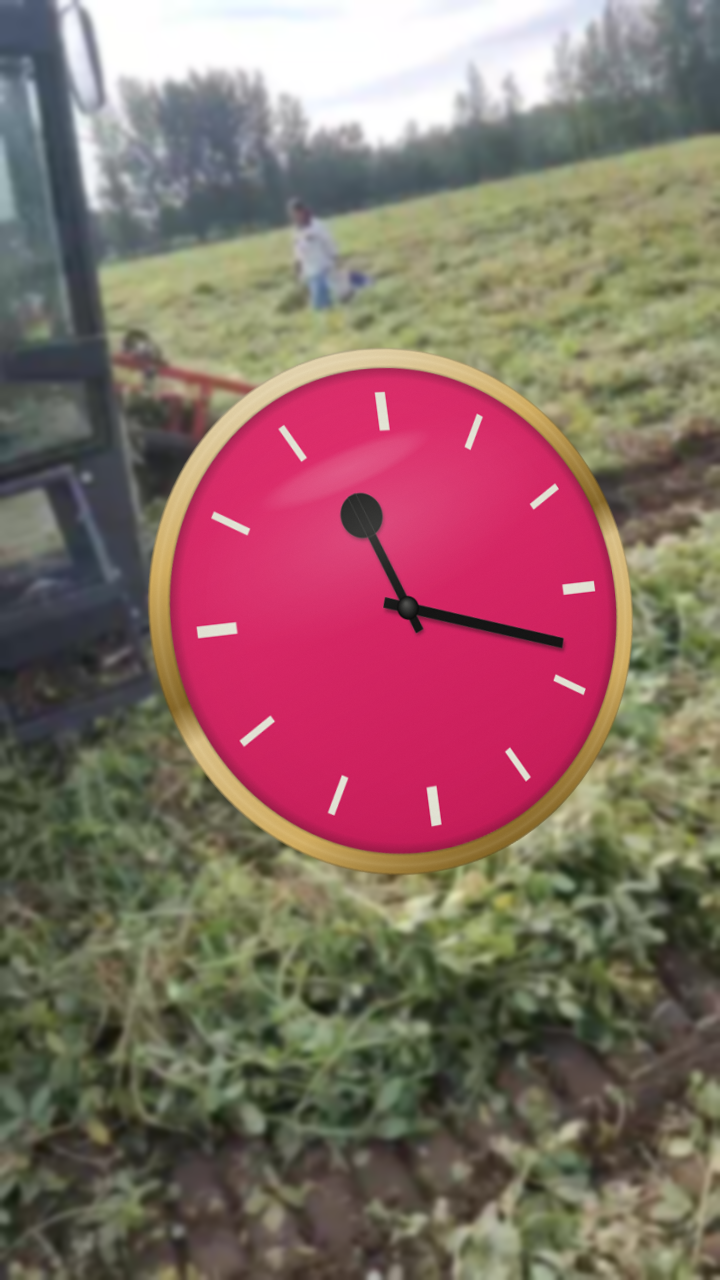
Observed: 11.18
